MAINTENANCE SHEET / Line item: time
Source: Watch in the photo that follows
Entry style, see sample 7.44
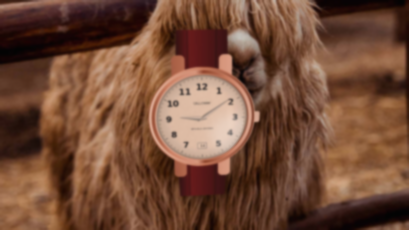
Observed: 9.09
